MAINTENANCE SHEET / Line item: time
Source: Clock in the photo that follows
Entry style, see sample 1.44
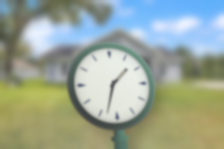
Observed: 1.33
